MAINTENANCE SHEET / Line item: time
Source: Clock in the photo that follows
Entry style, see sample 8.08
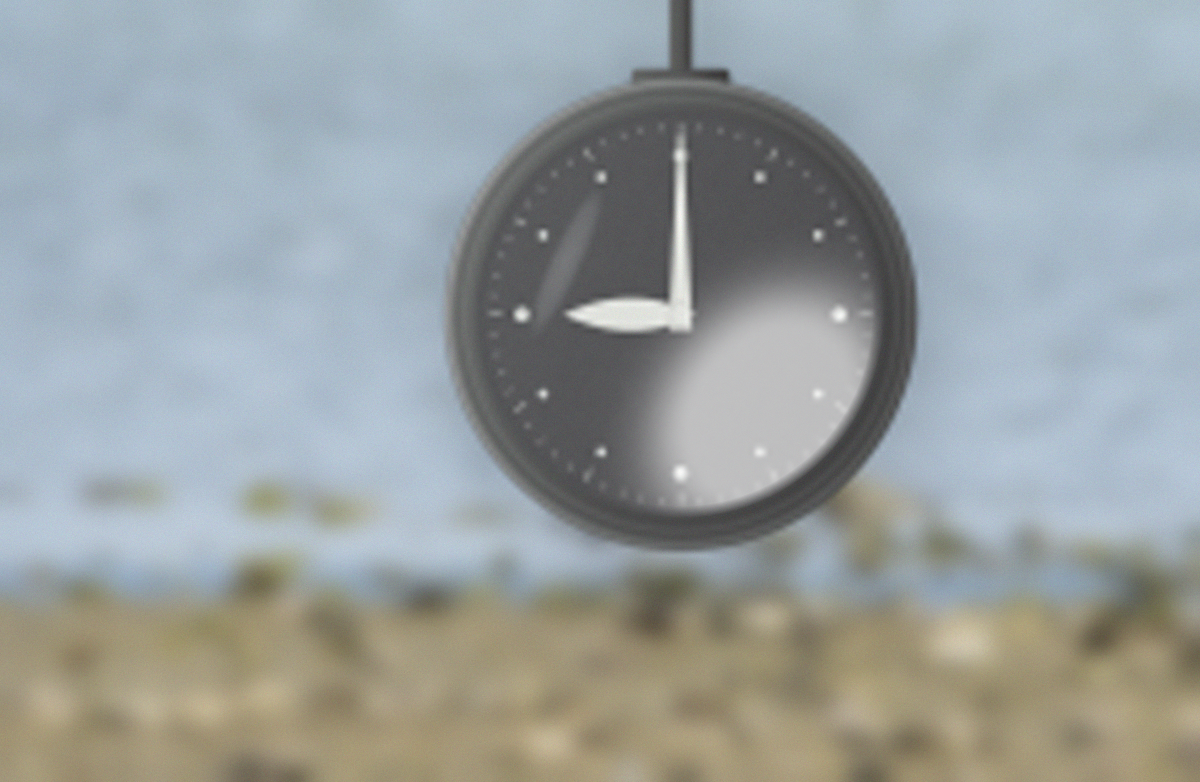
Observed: 9.00
